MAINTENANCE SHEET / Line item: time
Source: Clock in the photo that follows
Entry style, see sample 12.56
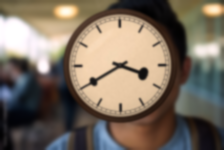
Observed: 3.40
